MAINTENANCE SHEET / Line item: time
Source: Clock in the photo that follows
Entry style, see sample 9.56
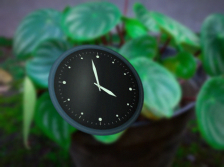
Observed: 3.58
